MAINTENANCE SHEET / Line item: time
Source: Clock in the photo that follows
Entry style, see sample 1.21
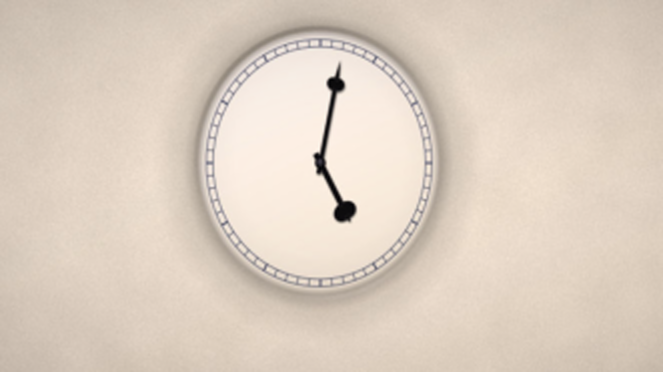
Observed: 5.02
